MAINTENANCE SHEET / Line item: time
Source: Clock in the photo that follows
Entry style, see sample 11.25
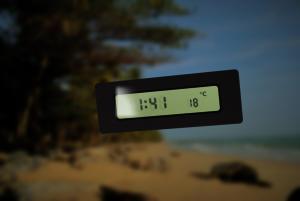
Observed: 1.41
